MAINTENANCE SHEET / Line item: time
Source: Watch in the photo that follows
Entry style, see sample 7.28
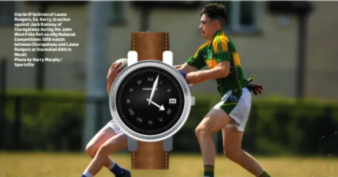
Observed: 4.03
